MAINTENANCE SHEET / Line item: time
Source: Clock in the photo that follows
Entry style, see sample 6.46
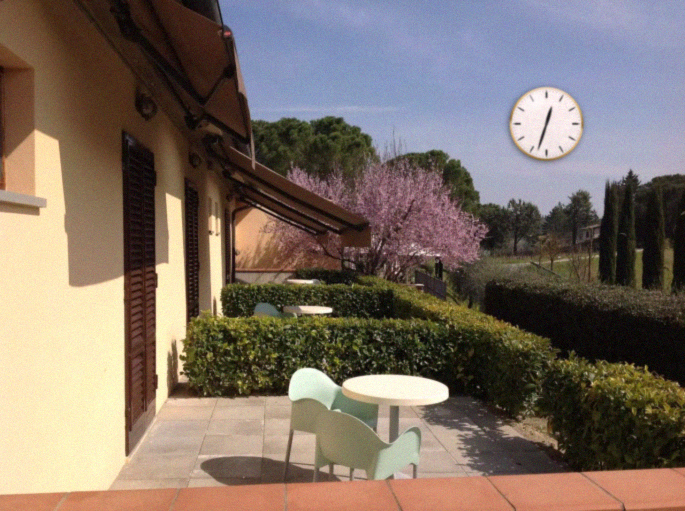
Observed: 12.33
